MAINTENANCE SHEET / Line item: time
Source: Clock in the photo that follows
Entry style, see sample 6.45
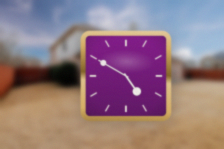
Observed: 4.50
